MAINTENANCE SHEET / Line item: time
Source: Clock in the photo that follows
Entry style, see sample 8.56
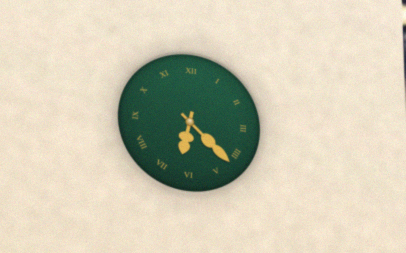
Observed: 6.22
